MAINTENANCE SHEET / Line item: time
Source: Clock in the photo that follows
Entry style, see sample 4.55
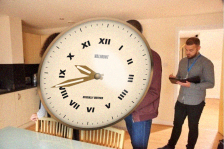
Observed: 9.42
